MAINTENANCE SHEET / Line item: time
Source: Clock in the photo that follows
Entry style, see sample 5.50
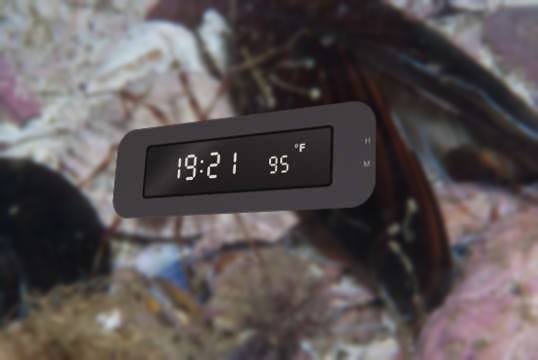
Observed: 19.21
